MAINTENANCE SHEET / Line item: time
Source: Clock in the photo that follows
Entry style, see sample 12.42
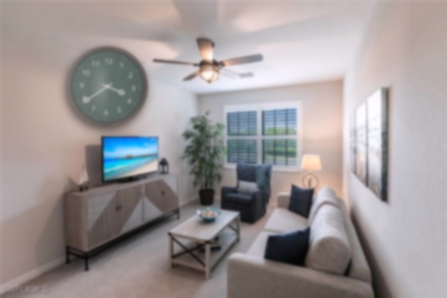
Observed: 3.39
